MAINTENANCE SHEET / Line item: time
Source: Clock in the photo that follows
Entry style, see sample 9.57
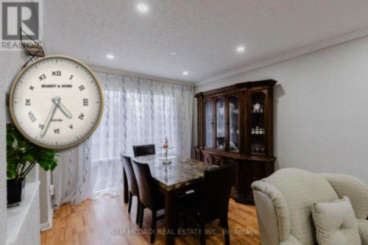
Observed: 4.34
